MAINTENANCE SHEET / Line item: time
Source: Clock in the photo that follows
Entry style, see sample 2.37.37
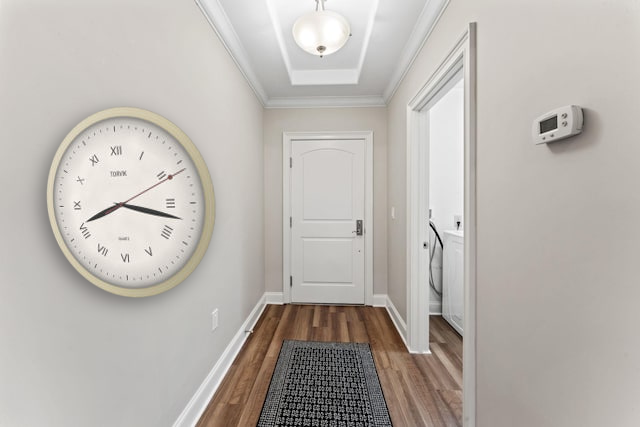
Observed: 8.17.11
